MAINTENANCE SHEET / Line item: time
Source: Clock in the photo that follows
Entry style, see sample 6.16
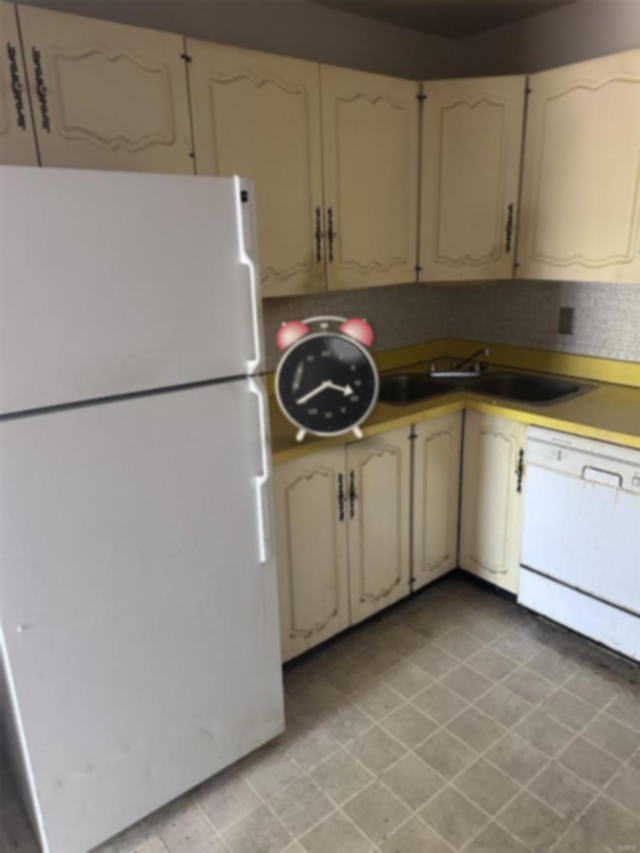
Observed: 3.40
